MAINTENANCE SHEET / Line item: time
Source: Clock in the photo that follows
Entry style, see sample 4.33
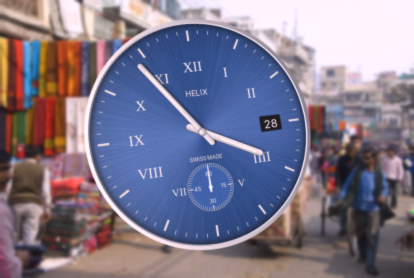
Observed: 3.54
